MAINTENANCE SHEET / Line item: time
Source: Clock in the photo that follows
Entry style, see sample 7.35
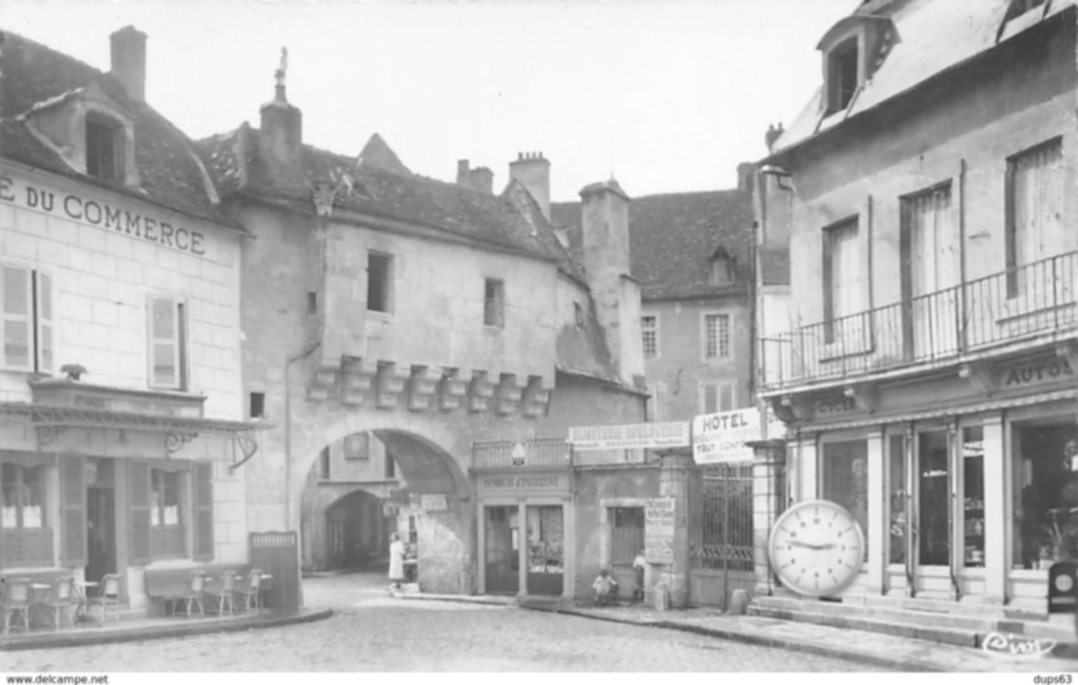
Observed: 2.47
